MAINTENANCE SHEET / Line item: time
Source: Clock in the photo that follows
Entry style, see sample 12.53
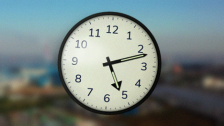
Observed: 5.12
